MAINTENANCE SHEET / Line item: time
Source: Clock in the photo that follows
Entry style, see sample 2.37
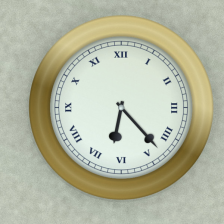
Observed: 6.23
